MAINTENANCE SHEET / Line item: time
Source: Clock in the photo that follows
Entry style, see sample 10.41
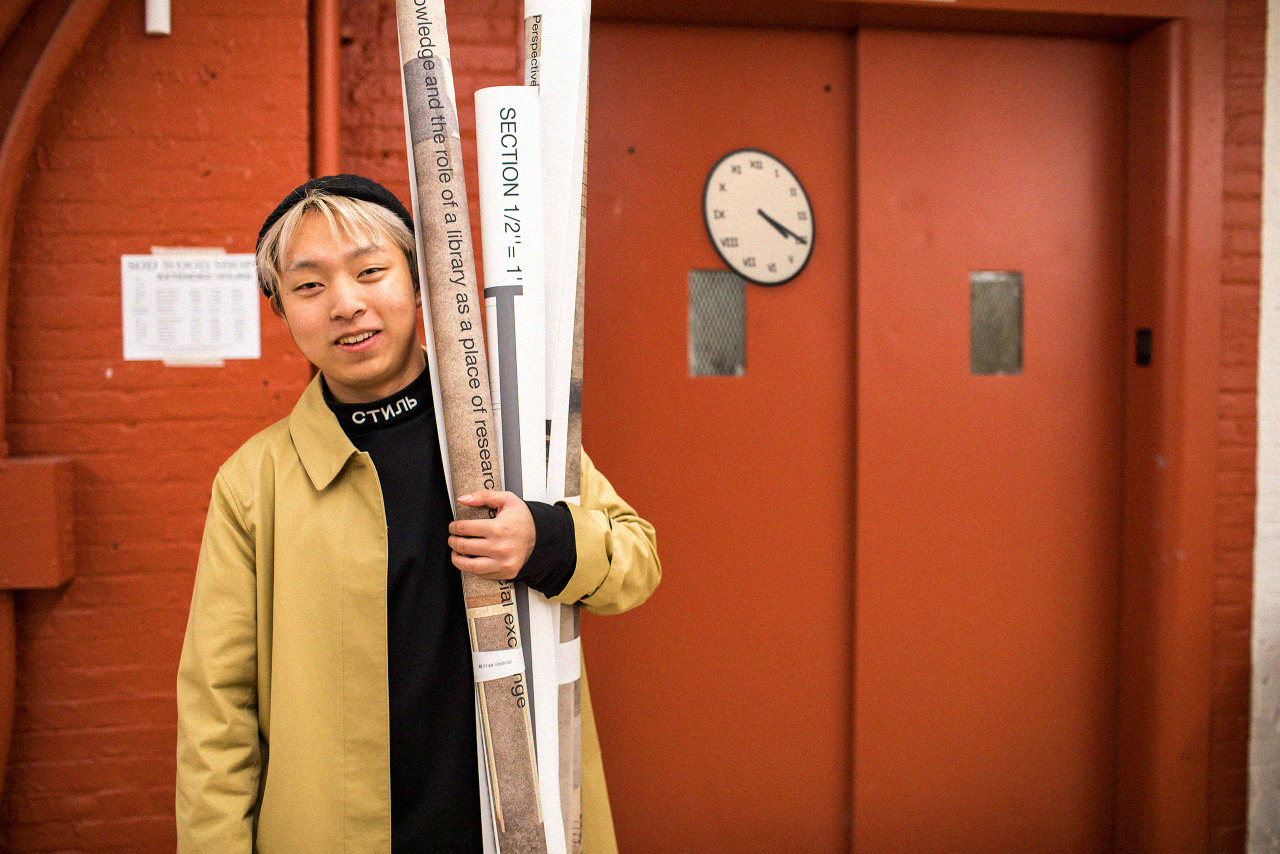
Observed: 4.20
